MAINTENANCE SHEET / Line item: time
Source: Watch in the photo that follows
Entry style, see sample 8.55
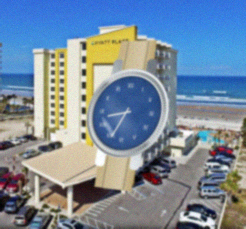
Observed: 8.34
